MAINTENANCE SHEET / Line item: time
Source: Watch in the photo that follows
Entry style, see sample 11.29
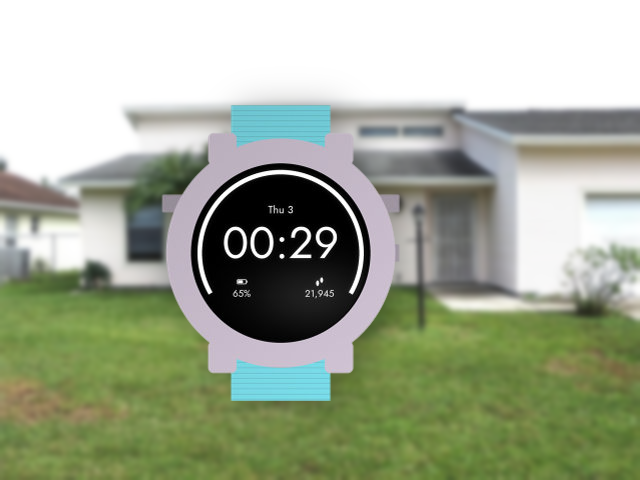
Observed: 0.29
